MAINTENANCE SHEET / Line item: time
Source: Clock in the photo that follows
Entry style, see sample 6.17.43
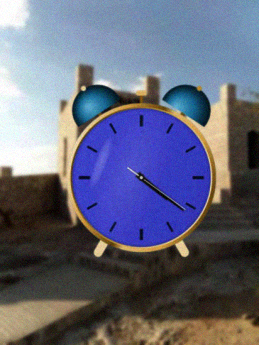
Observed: 4.21.21
